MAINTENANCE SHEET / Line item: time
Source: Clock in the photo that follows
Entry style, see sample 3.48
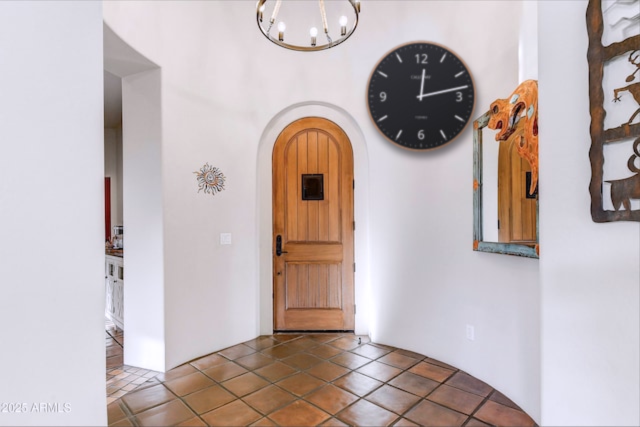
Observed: 12.13
